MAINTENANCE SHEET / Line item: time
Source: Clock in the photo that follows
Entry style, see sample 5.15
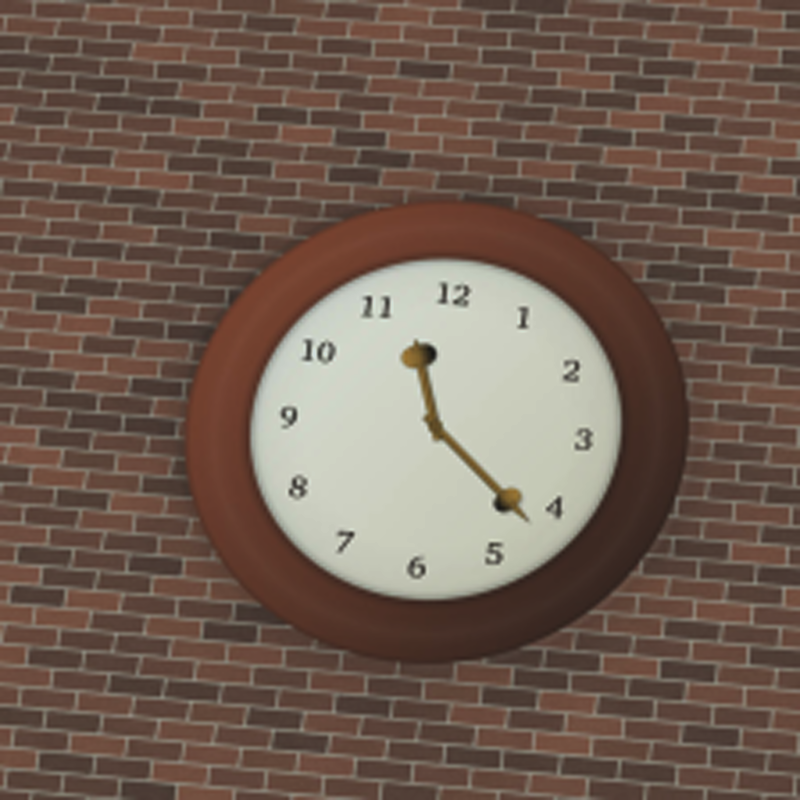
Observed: 11.22
